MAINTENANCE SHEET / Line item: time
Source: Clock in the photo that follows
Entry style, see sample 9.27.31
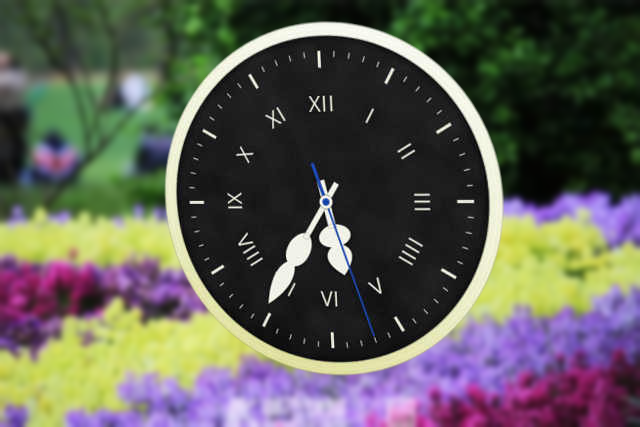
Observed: 5.35.27
